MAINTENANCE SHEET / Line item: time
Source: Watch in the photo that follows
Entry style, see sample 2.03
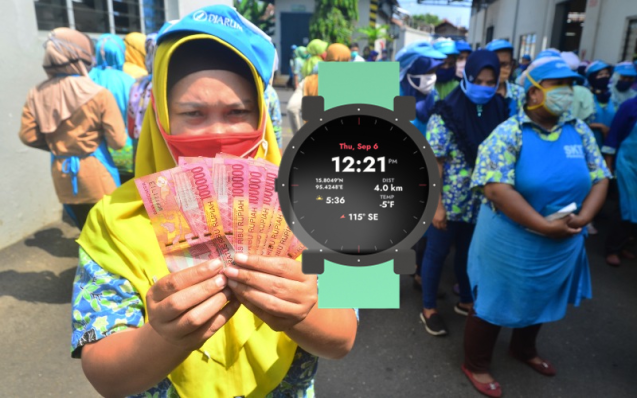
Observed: 12.21
